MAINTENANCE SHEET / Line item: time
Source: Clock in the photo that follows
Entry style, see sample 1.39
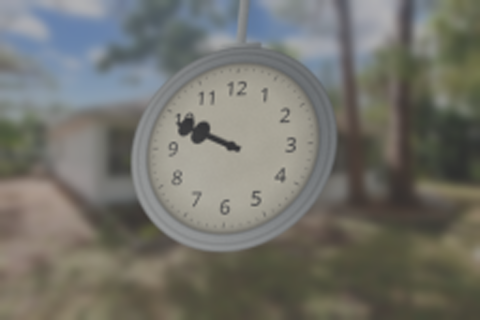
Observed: 9.49
